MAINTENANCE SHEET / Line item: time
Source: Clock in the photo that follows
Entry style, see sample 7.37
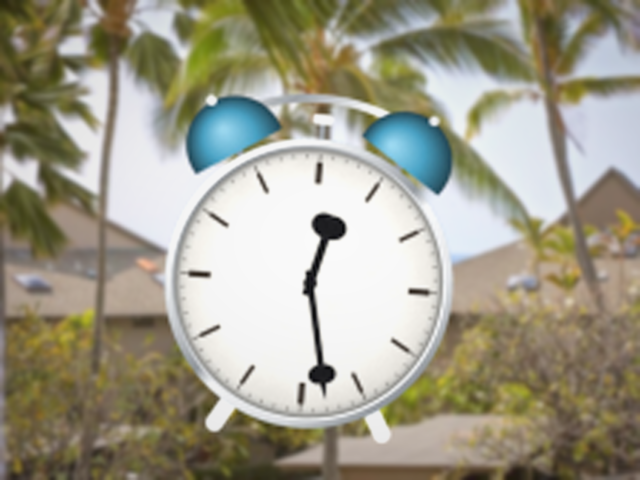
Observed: 12.28
